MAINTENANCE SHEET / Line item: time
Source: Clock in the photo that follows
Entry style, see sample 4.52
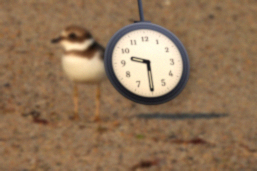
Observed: 9.30
